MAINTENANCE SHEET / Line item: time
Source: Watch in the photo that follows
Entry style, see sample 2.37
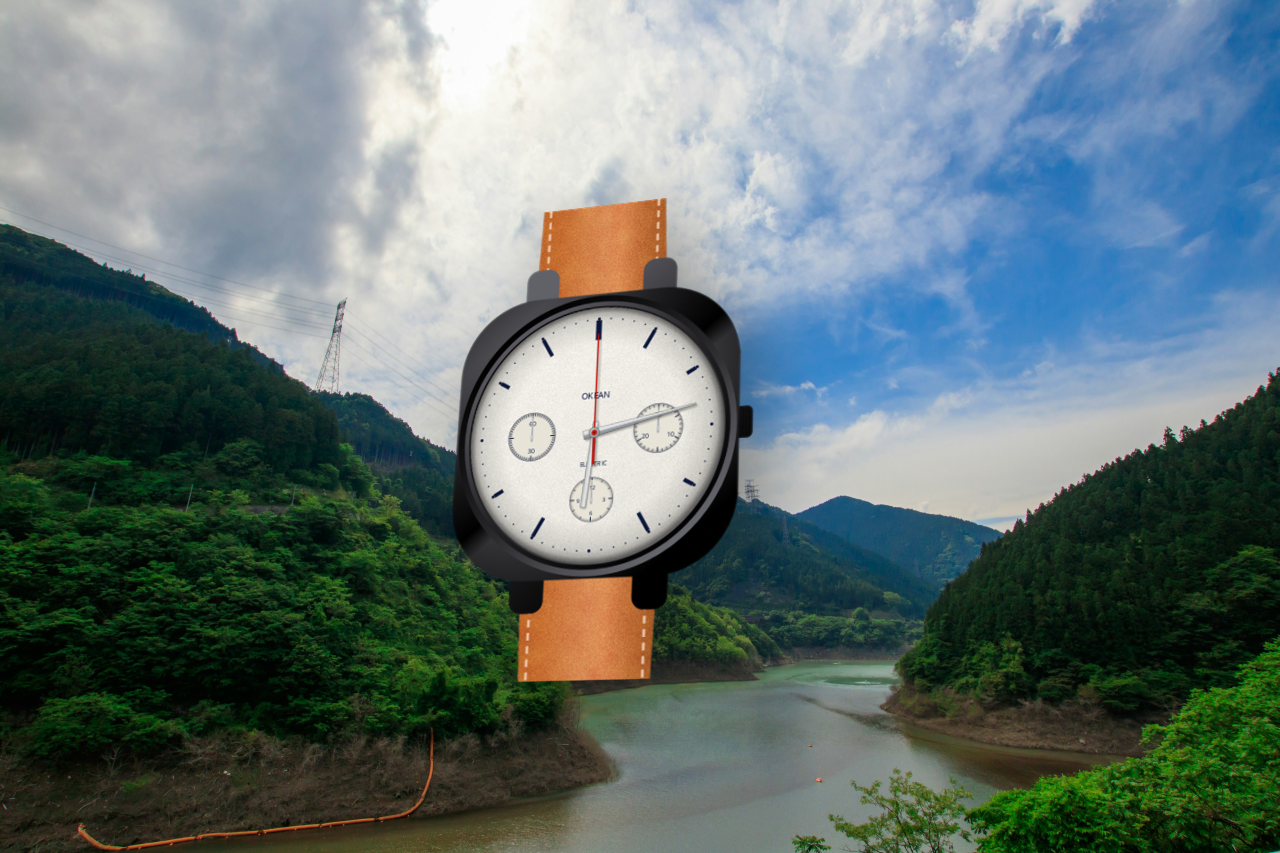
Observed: 6.13
